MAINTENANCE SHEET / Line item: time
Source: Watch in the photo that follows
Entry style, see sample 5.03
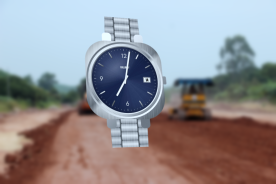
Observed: 7.02
